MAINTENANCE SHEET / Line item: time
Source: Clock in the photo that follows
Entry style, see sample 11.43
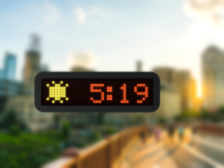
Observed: 5.19
